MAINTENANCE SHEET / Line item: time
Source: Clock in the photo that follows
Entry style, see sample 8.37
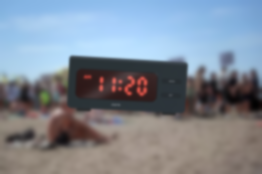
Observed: 11.20
